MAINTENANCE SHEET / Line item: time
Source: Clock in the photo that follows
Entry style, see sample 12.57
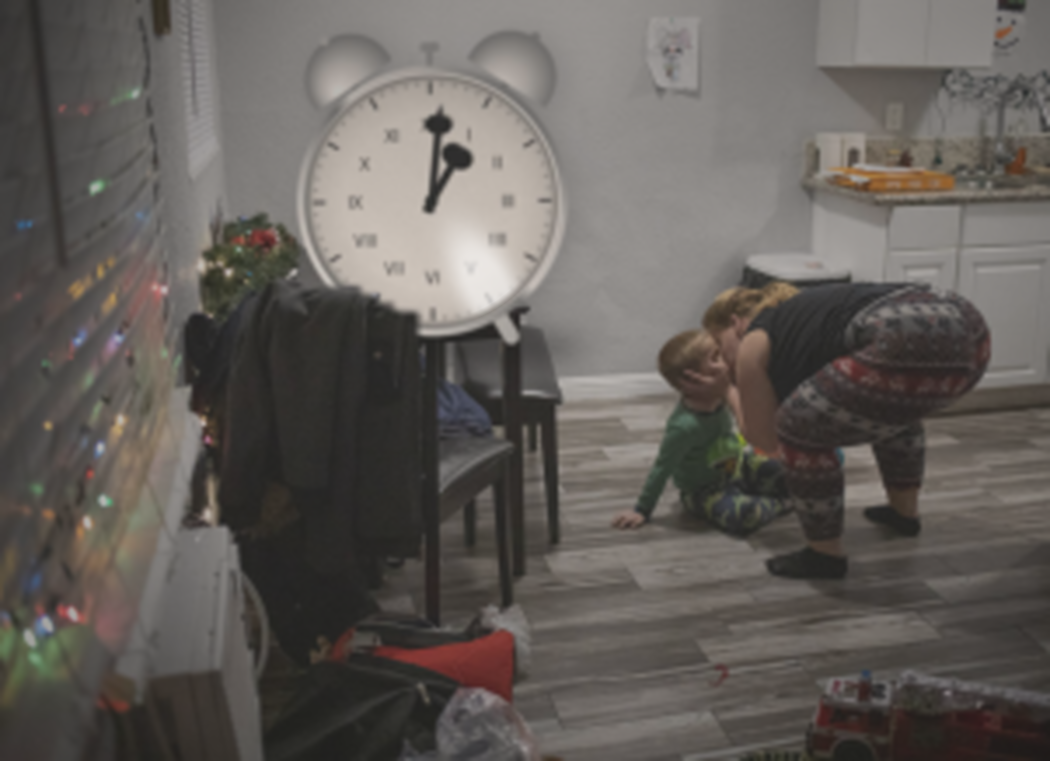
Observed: 1.01
